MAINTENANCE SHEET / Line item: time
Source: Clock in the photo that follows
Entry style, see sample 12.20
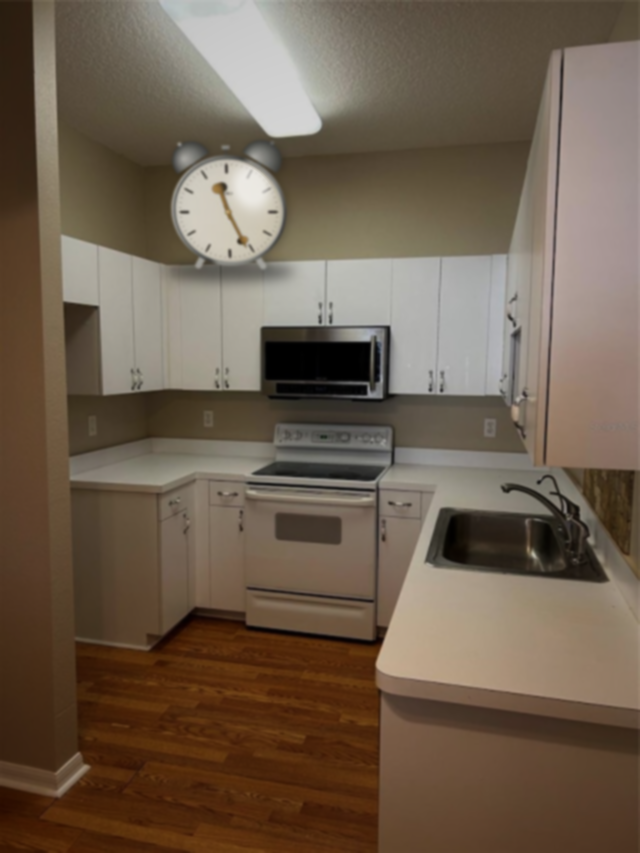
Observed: 11.26
